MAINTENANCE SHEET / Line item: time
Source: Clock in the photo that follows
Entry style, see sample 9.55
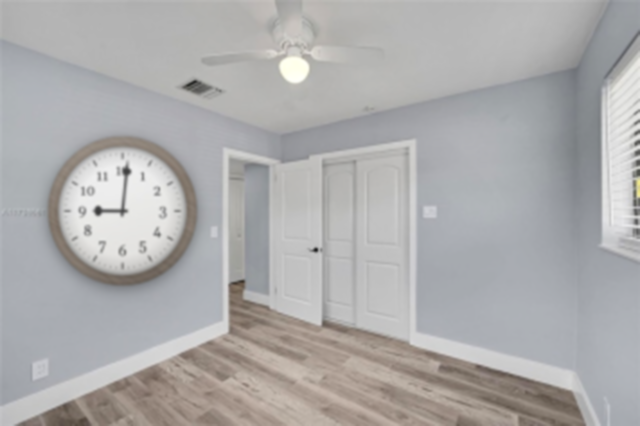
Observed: 9.01
